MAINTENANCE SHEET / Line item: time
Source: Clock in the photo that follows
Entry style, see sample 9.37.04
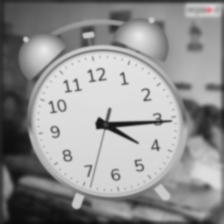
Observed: 4.15.34
